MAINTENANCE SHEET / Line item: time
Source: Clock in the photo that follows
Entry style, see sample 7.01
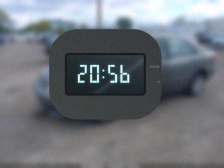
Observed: 20.56
